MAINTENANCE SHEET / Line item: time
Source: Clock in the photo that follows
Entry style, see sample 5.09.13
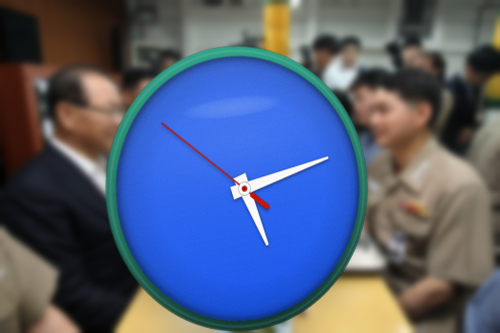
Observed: 5.11.51
